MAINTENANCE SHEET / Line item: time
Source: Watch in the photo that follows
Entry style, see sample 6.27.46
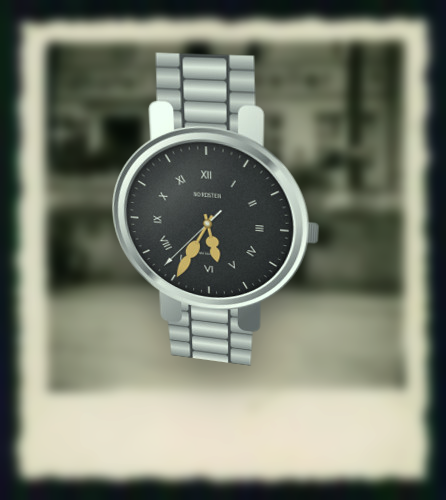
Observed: 5.34.37
